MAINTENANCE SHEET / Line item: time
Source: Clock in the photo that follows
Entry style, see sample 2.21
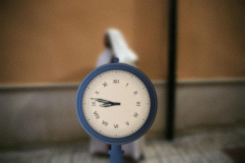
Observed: 8.47
